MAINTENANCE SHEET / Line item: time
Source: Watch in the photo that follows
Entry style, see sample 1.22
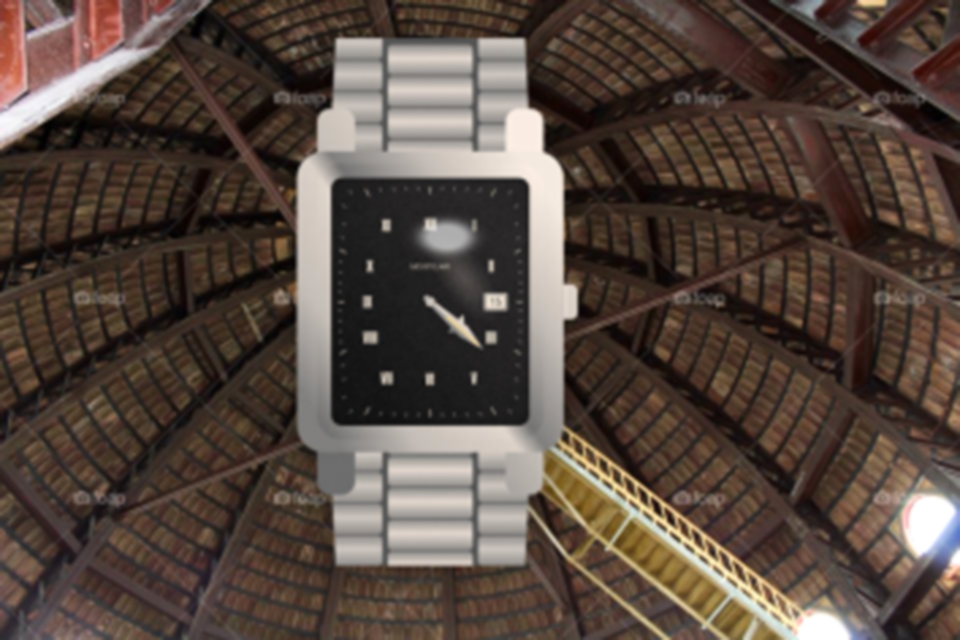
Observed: 4.22
